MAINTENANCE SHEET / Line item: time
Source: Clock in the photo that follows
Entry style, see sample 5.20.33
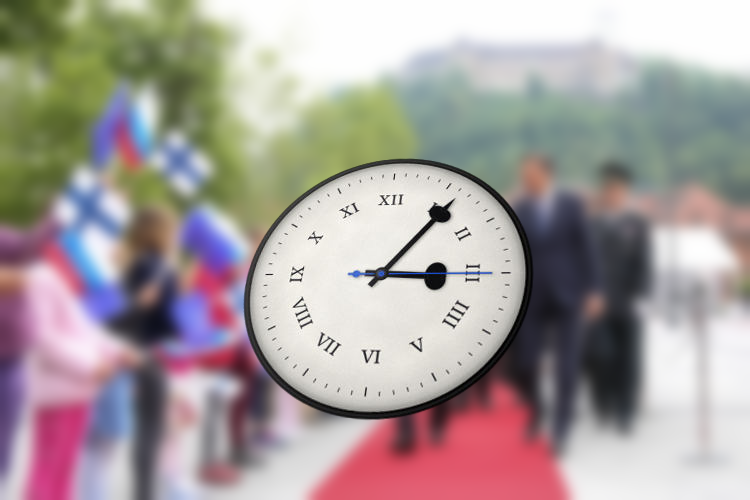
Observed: 3.06.15
